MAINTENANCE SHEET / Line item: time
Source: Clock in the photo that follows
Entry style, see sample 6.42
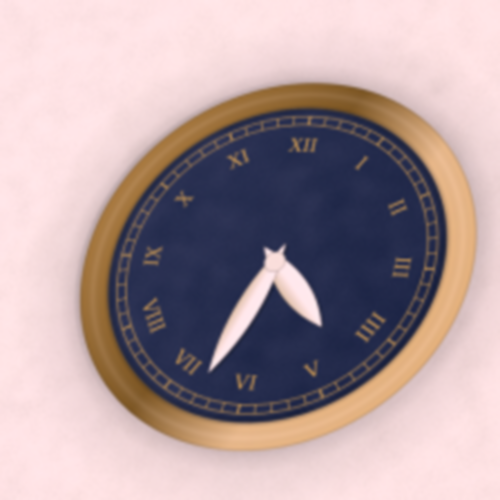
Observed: 4.33
